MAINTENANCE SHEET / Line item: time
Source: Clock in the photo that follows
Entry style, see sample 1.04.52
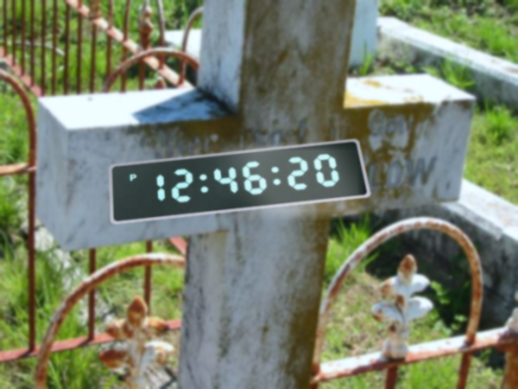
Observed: 12.46.20
